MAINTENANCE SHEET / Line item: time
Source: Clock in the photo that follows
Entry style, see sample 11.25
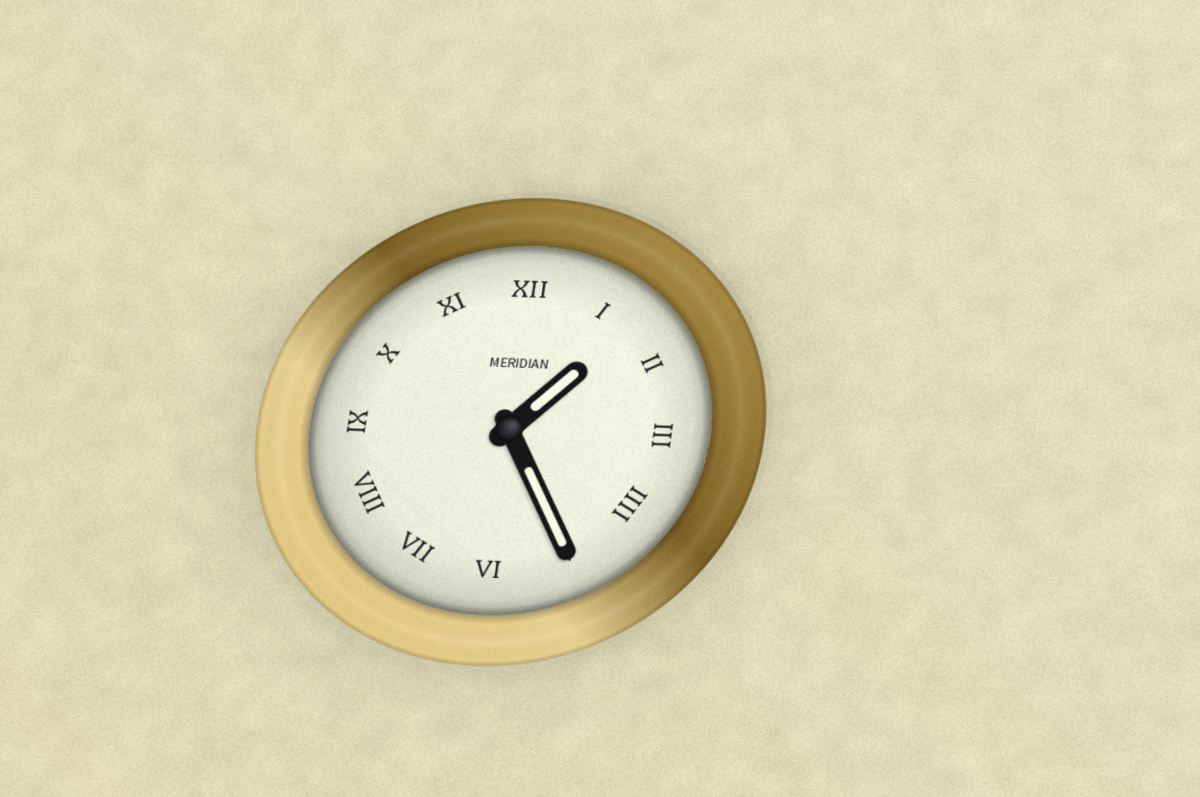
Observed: 1.25
